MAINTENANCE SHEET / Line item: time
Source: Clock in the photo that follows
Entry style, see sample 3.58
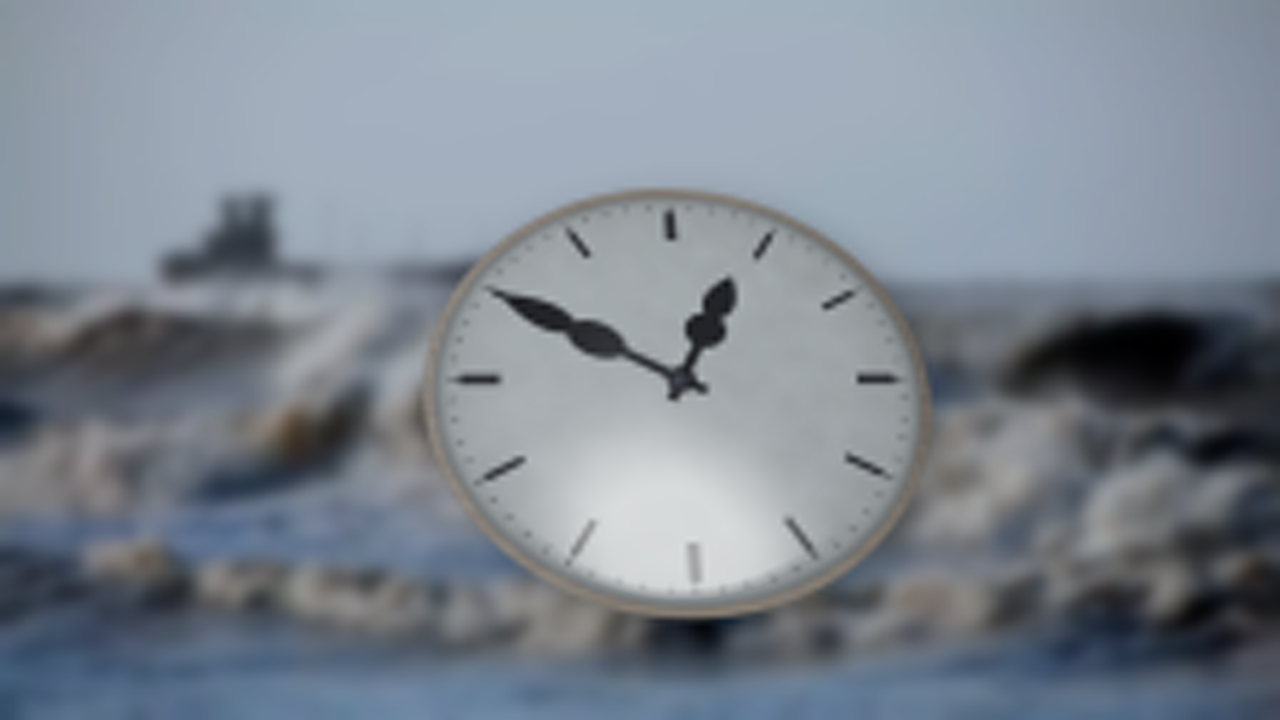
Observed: 12.50
